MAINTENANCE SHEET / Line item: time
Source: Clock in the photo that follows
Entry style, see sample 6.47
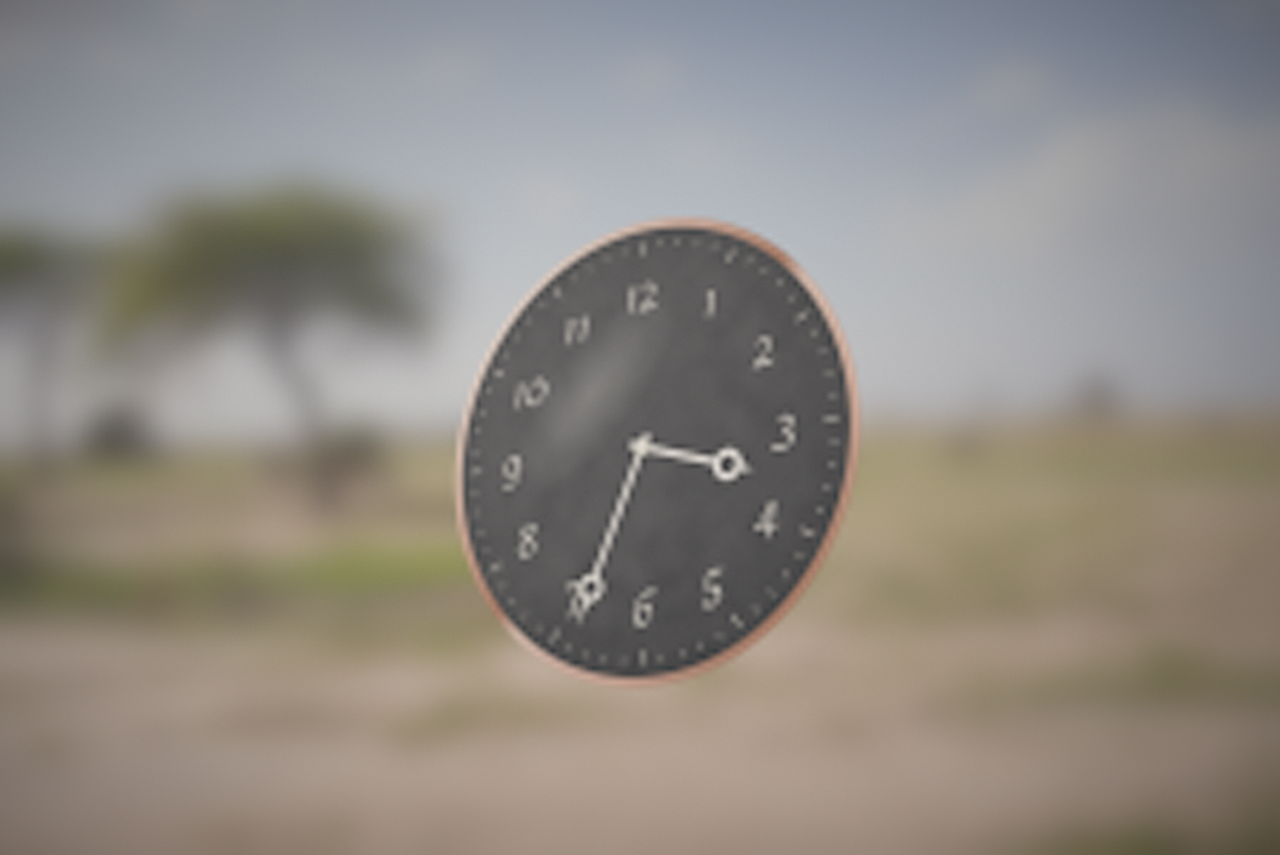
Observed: 3.34
